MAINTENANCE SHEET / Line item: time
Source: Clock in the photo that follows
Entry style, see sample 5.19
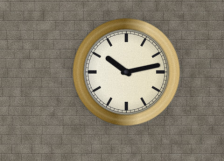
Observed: 10.13
